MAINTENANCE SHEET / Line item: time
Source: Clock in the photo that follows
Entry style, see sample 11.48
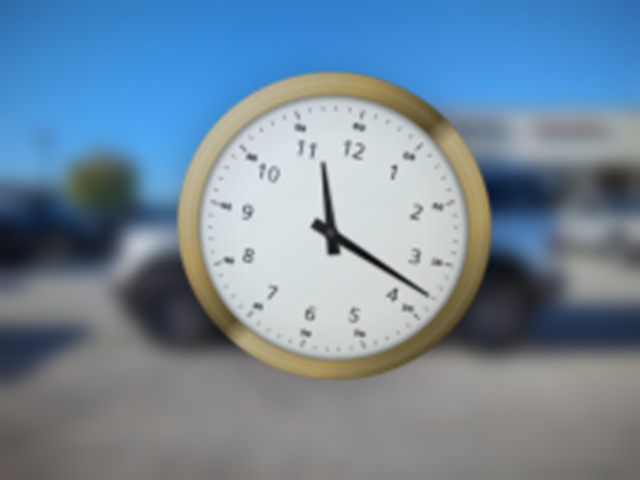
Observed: 11.18
